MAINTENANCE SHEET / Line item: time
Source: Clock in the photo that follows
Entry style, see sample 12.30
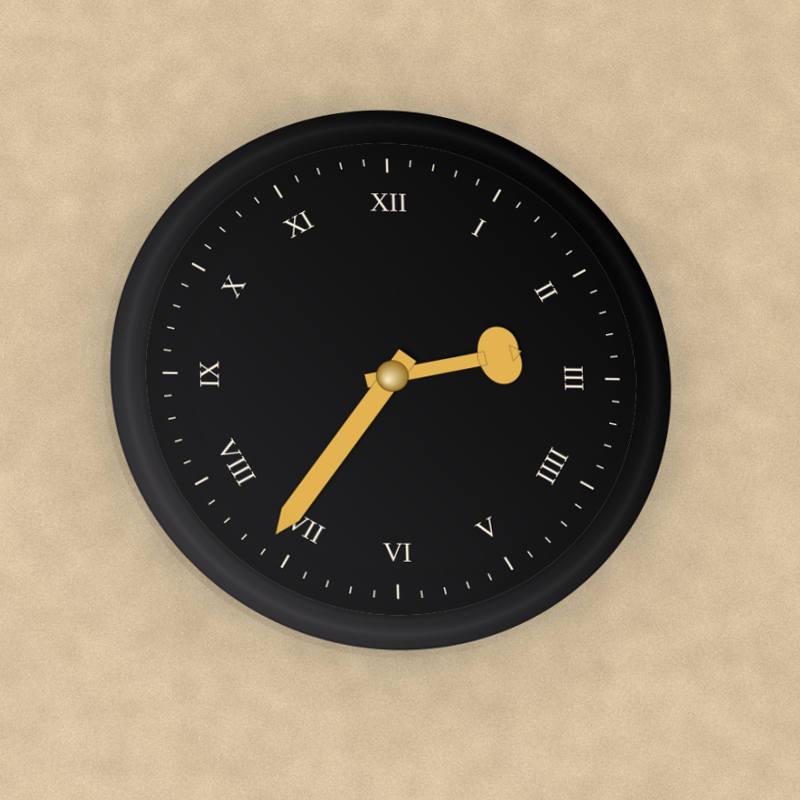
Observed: 2.36
